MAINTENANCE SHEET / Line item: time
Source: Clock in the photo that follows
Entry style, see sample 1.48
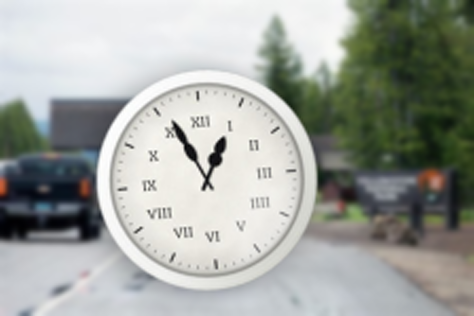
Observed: 12.56
